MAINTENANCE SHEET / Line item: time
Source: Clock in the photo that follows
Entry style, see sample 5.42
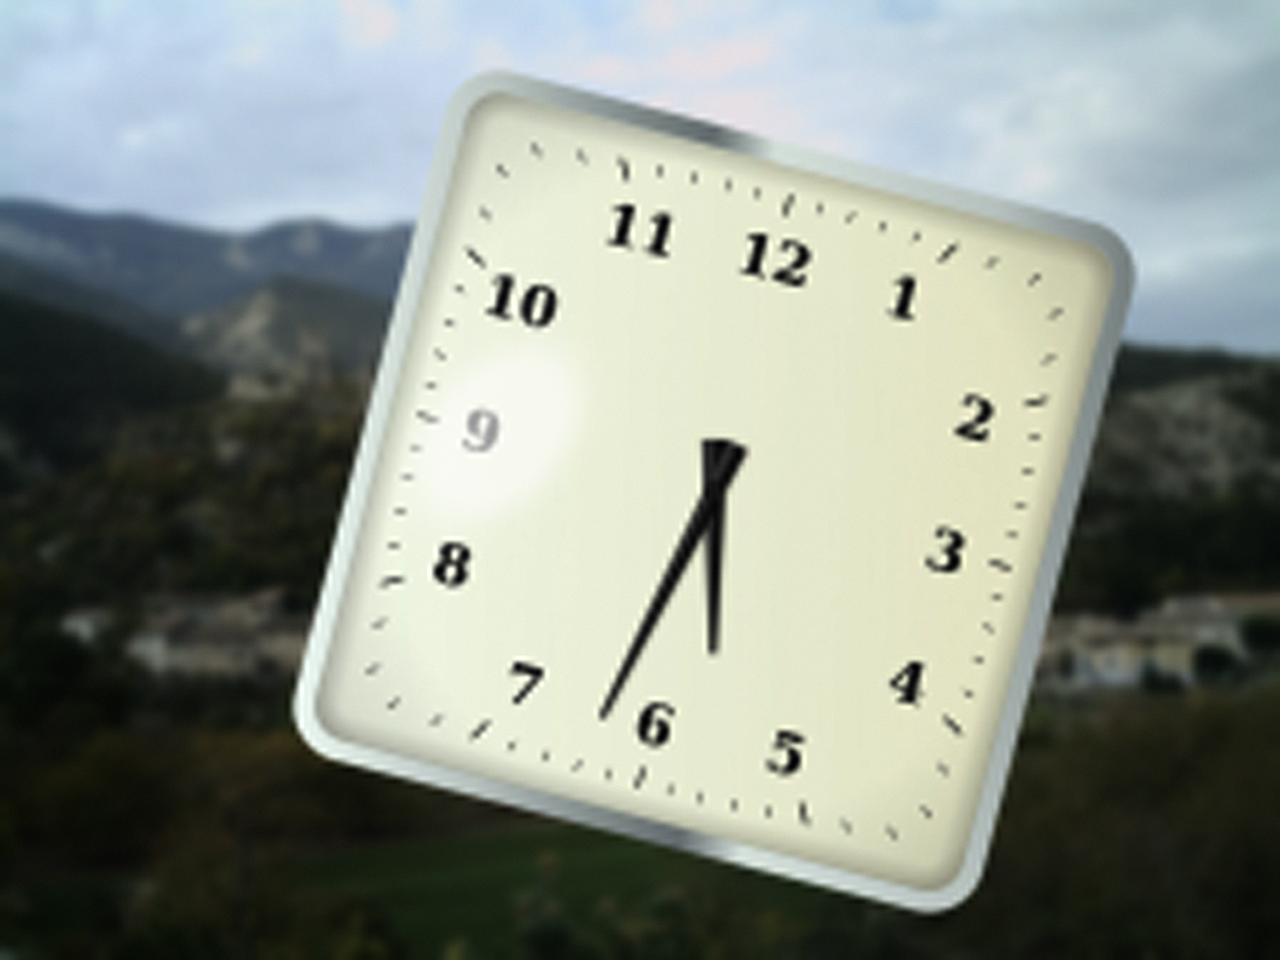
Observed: 5.32
